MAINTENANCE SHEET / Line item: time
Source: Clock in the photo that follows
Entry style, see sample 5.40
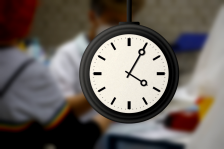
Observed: 4.05
